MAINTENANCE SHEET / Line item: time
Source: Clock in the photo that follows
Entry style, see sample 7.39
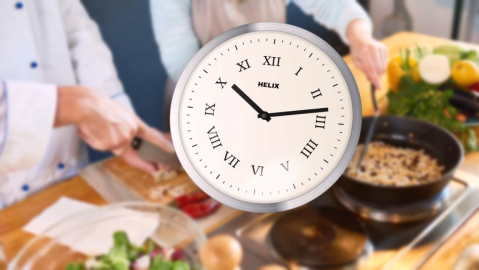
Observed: 10.13
